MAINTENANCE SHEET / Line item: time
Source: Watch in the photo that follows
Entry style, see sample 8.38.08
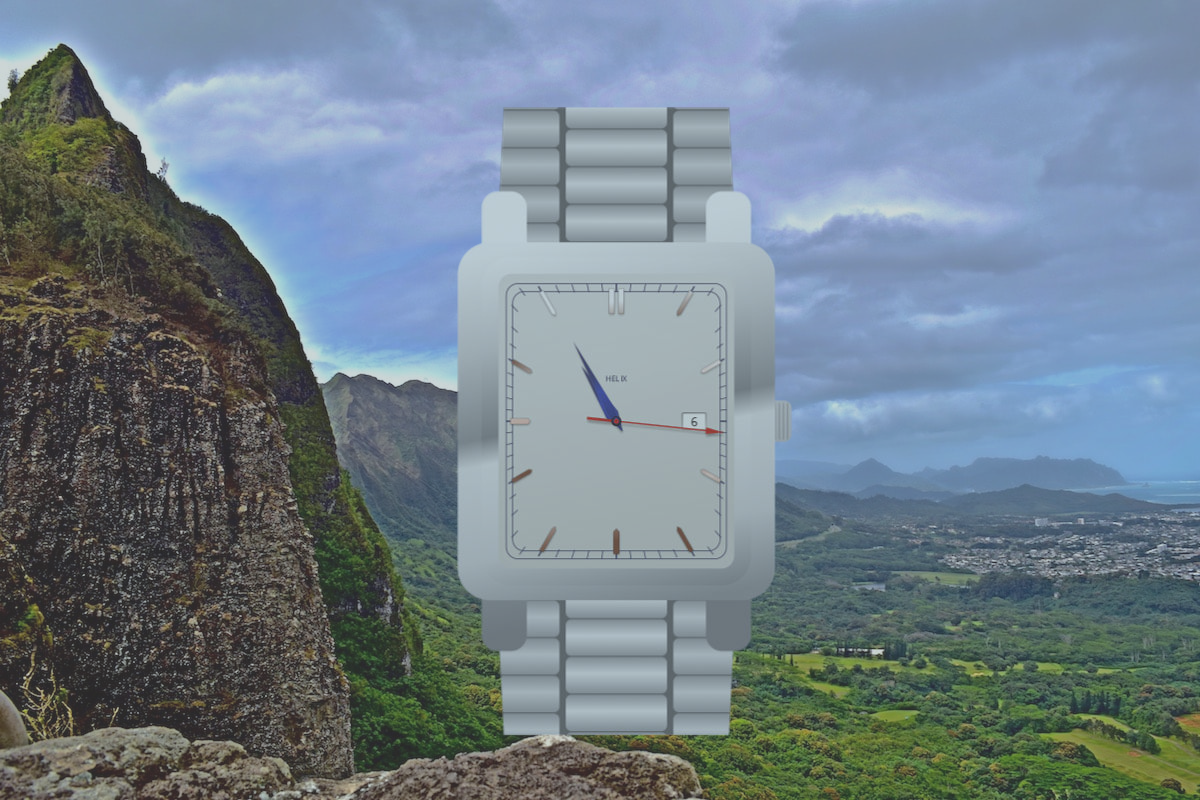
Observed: 10.55.16
